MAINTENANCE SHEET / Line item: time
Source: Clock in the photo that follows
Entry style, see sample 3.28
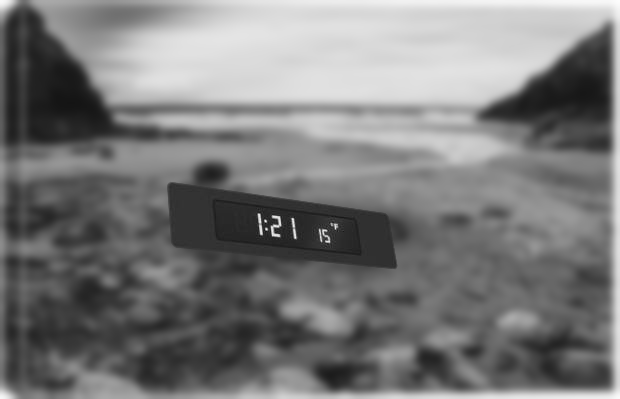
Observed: 1.21
